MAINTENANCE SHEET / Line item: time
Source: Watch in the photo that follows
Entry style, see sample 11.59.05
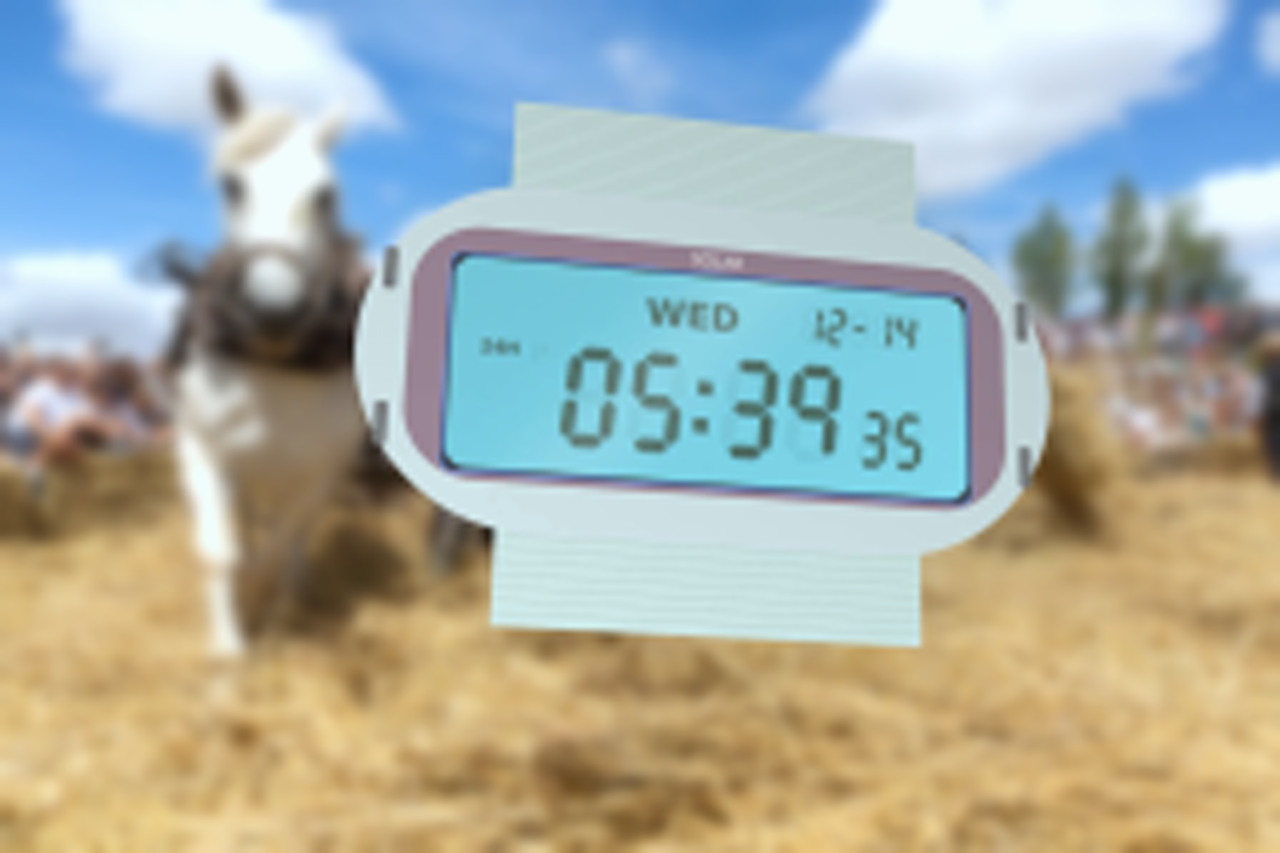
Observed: 5.39.35
